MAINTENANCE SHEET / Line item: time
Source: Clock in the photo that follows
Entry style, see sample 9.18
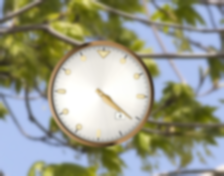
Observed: 4.21
